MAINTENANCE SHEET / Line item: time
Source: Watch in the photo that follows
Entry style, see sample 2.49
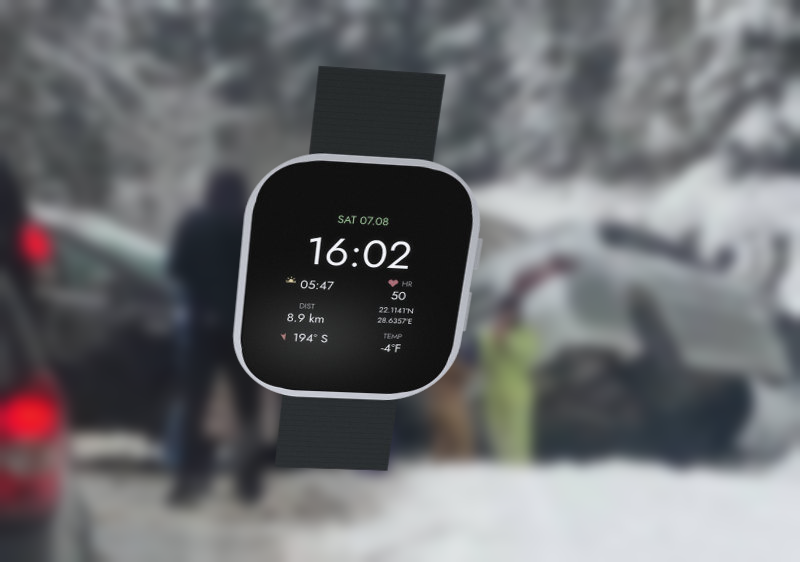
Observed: 16.02
